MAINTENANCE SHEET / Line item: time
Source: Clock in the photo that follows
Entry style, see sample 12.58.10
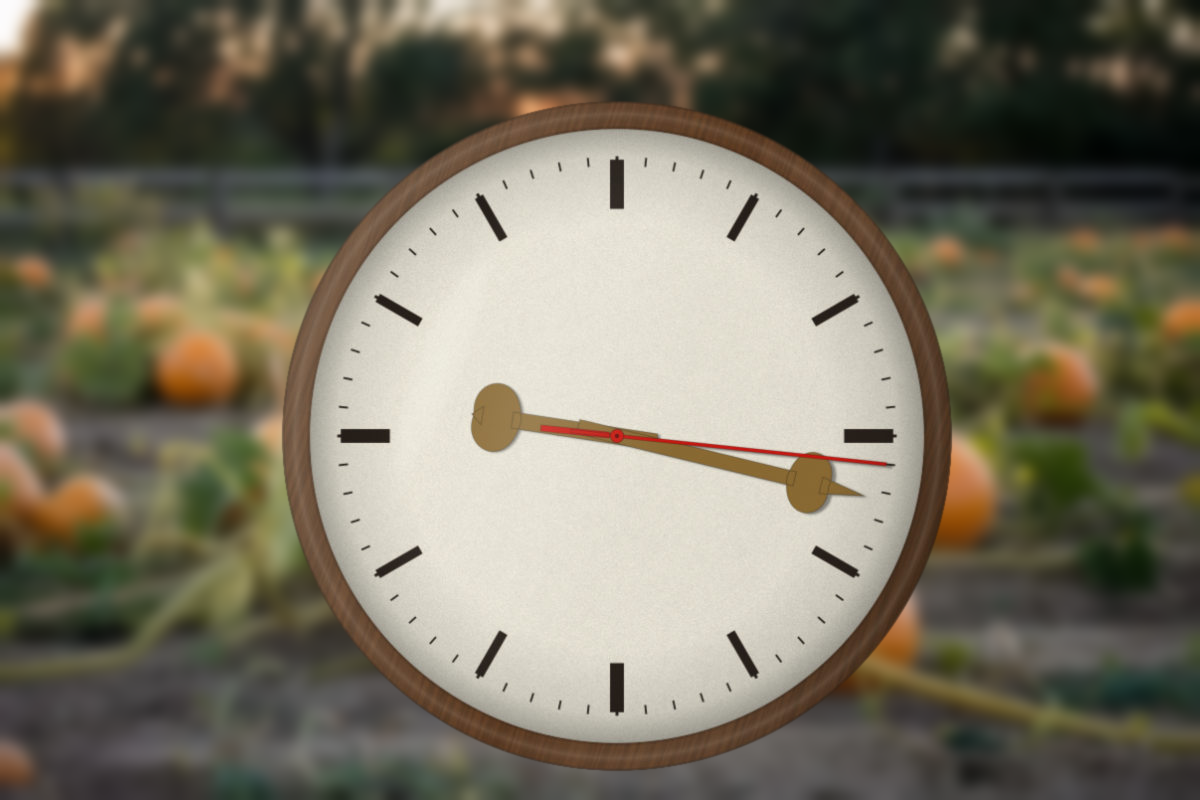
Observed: 9.17.16
